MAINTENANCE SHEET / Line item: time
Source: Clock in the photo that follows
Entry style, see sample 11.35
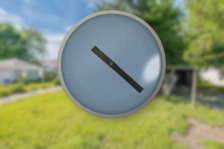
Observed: 10.22
